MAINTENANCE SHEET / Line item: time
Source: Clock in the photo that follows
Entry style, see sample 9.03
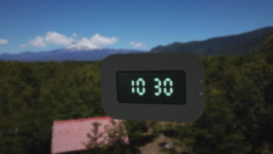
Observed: 10.30
